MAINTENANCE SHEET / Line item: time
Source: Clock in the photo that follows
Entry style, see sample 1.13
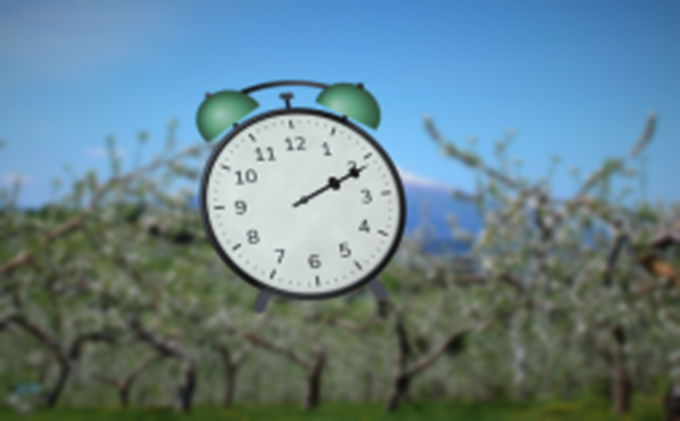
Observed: 2.11
